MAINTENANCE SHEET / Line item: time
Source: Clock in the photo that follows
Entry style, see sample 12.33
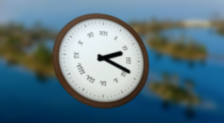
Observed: 2.19
